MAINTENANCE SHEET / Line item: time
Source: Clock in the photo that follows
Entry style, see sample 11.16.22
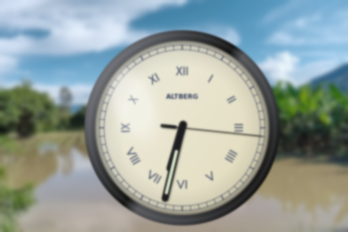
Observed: 6.32.16
